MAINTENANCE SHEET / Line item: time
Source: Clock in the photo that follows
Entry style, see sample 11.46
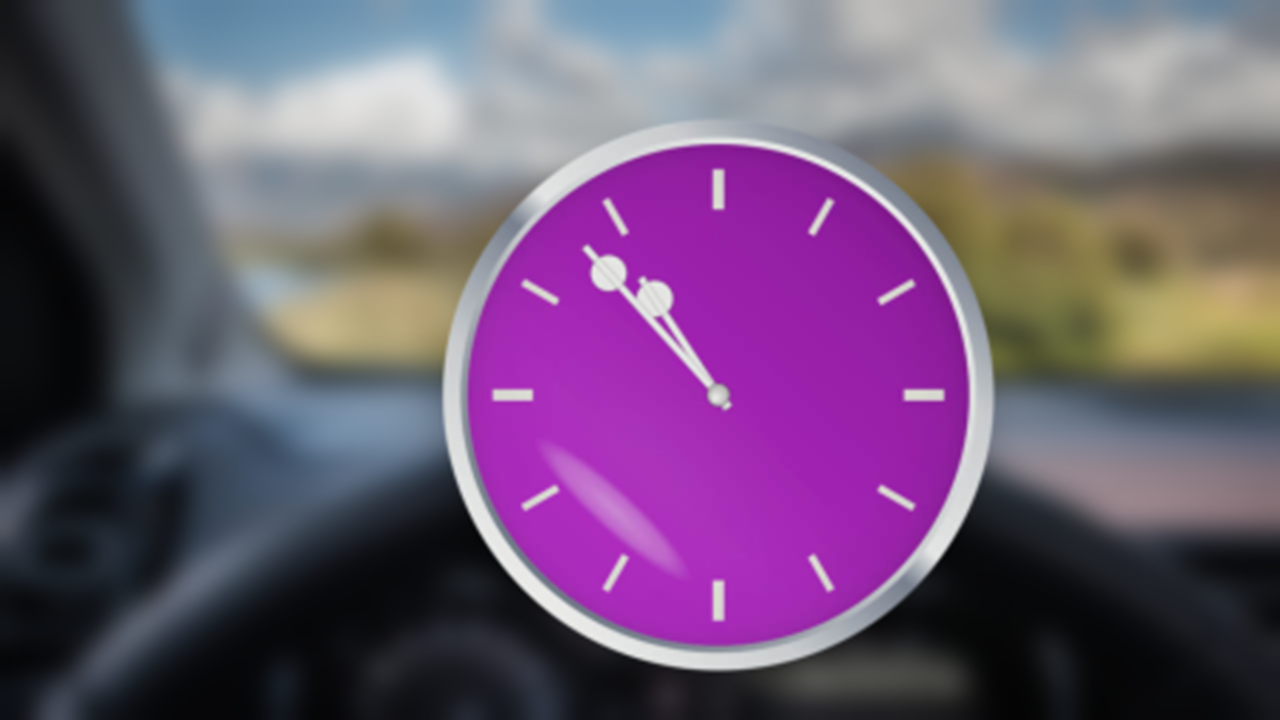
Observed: 10.53
